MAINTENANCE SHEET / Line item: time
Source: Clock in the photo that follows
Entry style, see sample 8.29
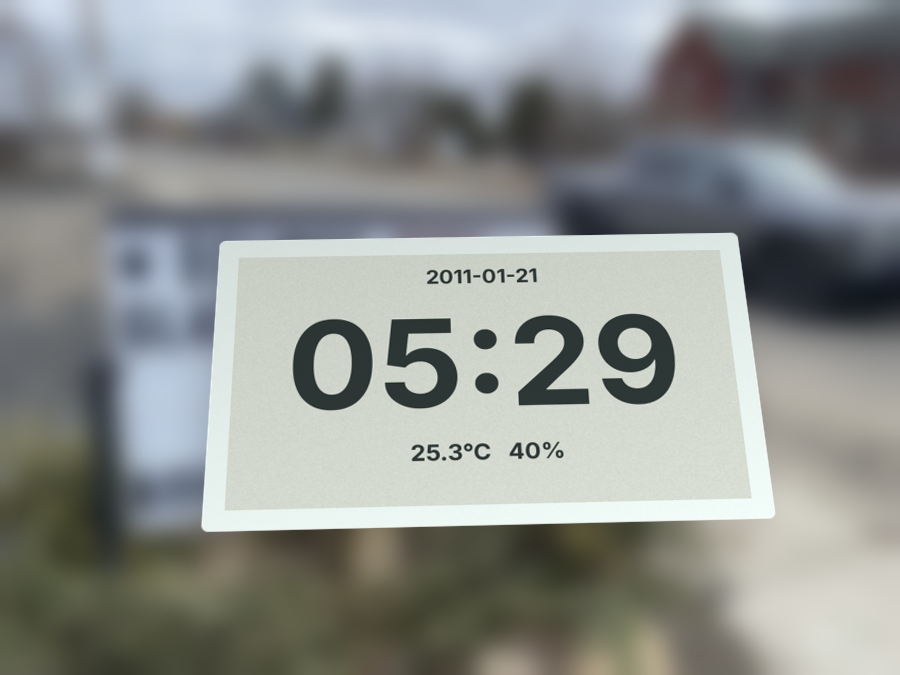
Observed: 5.29
